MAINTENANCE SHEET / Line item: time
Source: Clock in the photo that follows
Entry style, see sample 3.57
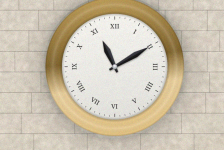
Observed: 11.10
